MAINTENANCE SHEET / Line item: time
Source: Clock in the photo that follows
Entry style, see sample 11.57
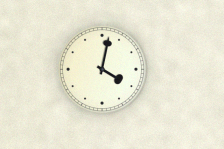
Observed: 4.02
